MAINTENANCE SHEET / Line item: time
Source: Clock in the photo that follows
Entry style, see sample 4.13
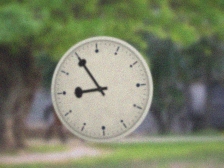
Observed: 8.55
